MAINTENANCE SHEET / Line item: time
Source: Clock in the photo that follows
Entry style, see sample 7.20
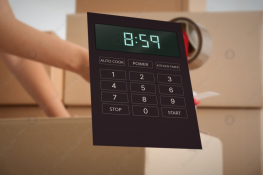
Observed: 8.59
